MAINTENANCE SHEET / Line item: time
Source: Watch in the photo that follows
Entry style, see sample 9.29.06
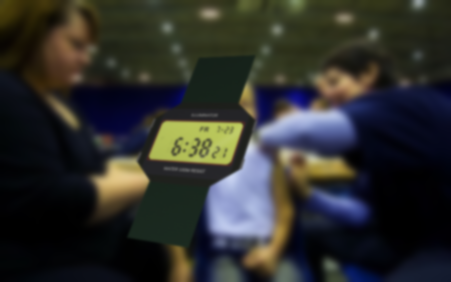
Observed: 6.38.21
